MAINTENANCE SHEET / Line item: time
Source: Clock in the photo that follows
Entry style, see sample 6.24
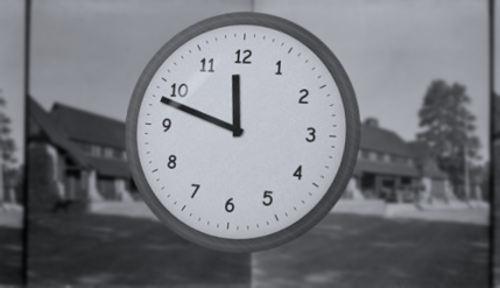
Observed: 11.48
